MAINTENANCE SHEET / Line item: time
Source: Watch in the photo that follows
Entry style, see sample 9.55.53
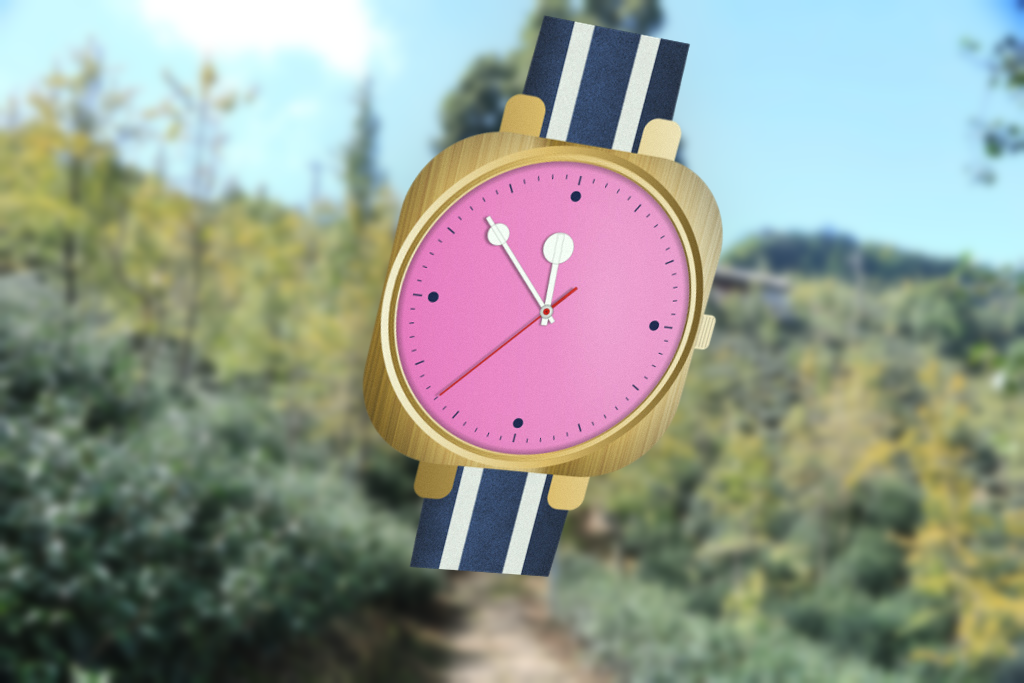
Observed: 11.52.37
